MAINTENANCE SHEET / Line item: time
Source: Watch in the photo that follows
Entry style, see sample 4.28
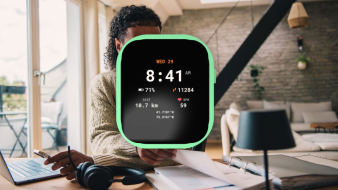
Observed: 8.41
